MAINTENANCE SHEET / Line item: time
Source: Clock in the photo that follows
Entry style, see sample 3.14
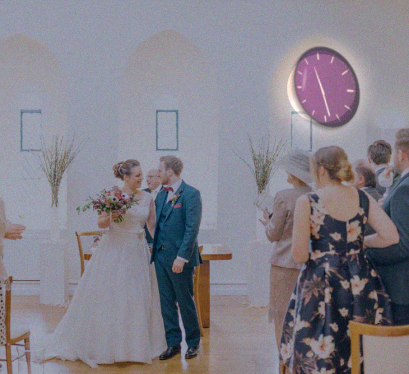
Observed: 11.28
